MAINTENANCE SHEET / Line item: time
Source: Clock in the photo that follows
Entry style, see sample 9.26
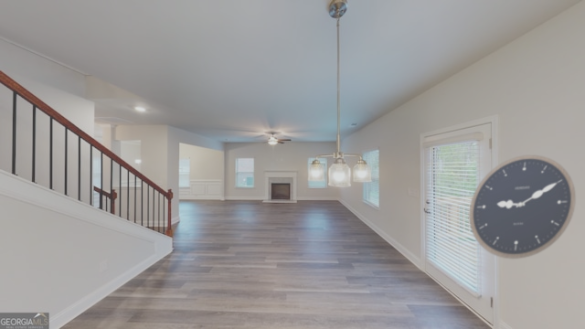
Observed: 9.10
